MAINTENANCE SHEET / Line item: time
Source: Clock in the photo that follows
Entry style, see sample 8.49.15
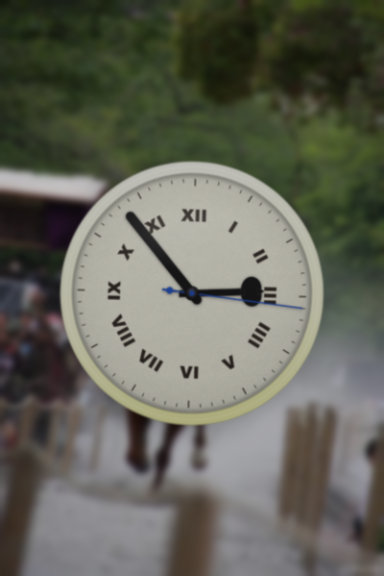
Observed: 2.53.16
